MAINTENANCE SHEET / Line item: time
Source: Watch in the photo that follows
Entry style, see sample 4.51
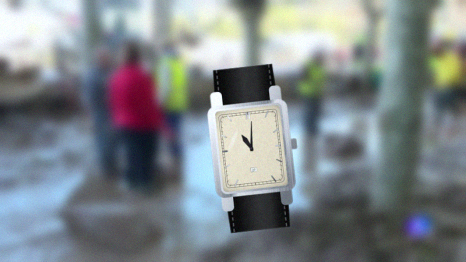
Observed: 11.01
